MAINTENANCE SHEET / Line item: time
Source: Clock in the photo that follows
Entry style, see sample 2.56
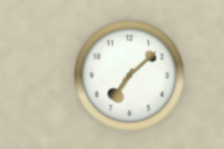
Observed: 7.08
